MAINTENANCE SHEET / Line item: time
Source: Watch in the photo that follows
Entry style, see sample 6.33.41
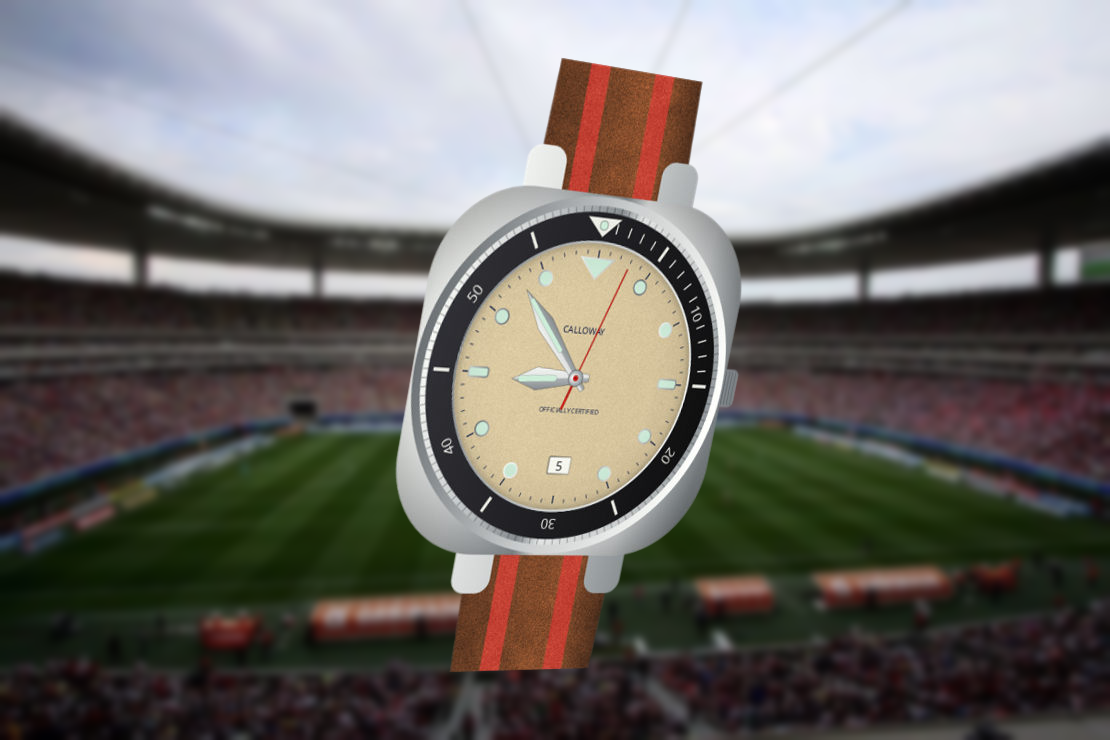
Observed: 8.53.03
